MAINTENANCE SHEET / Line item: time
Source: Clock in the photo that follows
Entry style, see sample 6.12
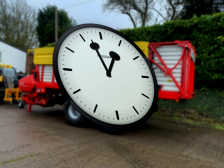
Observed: 12.57
